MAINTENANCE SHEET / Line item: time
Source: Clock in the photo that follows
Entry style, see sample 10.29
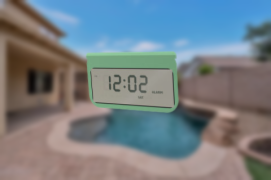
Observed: 12.02
